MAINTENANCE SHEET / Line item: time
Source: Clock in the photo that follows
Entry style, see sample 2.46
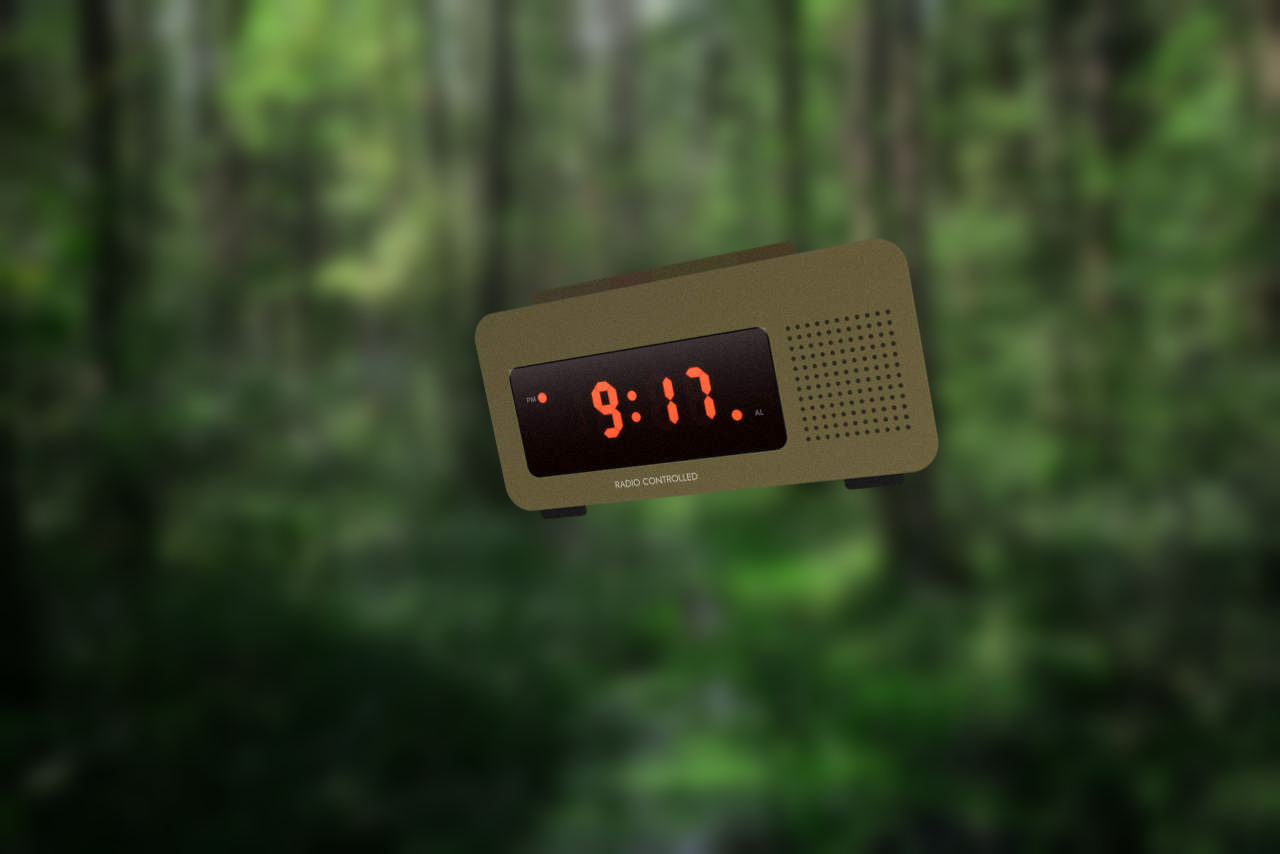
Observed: 9.17
